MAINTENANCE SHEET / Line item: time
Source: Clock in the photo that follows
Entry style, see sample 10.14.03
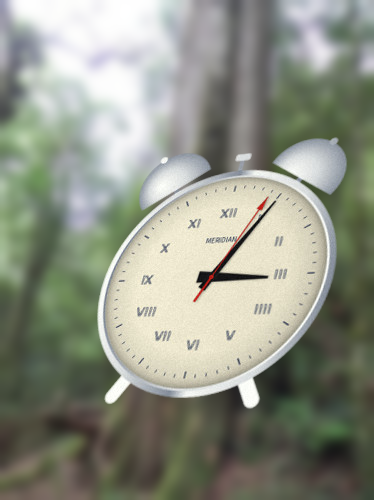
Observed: 3.05.04
